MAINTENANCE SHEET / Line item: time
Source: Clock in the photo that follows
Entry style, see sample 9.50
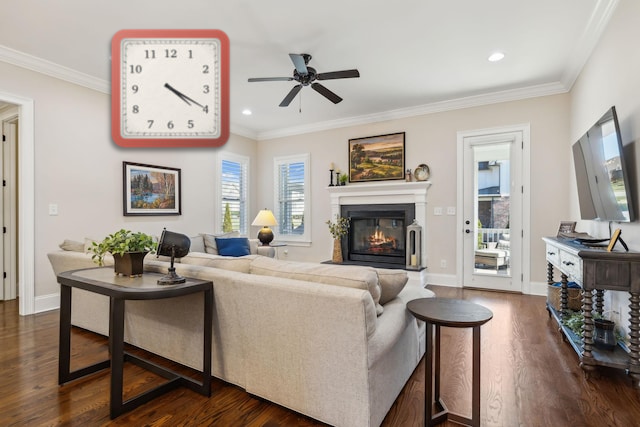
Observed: 4.20
